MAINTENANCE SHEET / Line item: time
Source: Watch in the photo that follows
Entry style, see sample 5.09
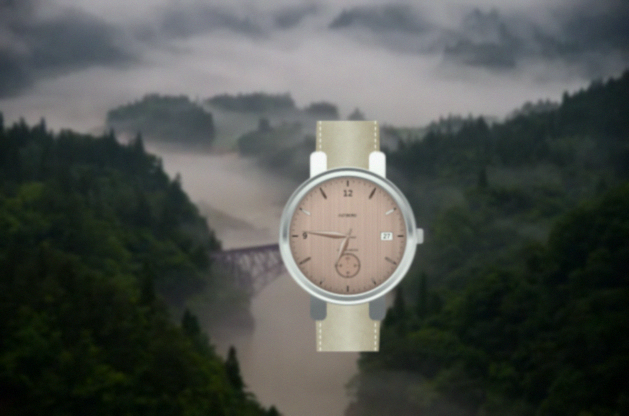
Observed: 6.46
